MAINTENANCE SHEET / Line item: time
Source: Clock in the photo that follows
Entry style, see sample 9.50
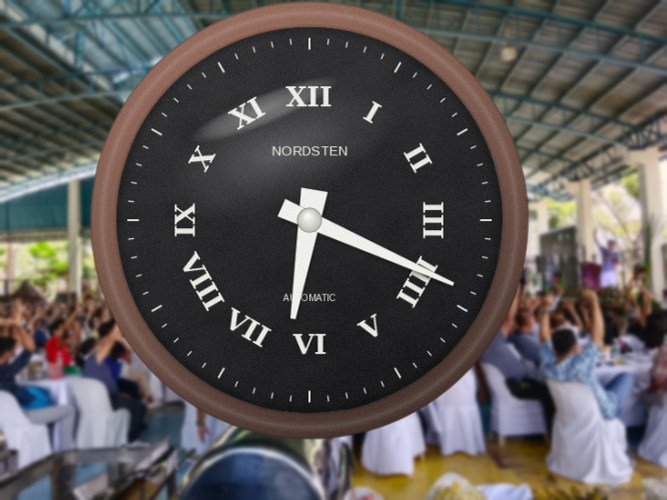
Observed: 6.19
